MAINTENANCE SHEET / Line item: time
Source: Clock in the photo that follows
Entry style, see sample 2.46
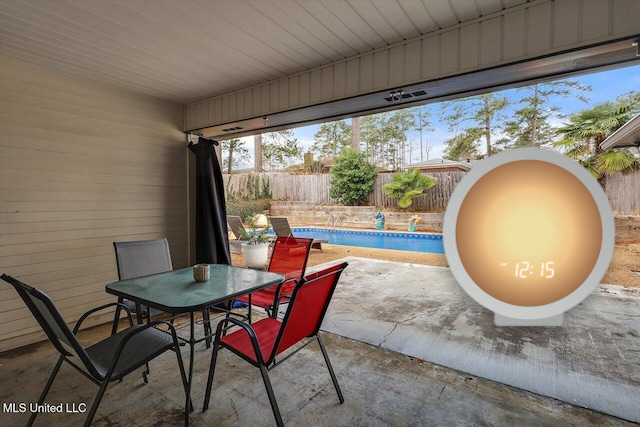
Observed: 12.15
